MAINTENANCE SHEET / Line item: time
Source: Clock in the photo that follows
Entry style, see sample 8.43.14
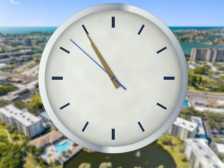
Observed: 10.54.52
